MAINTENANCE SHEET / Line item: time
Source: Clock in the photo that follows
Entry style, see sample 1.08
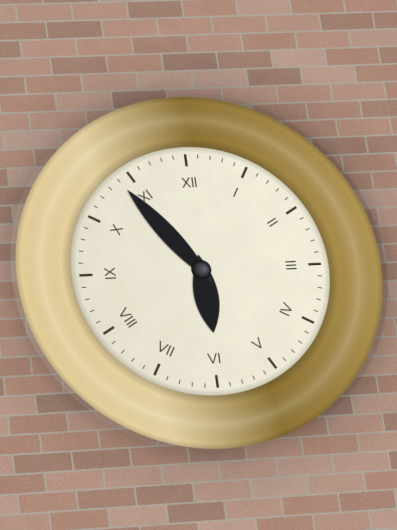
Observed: 5.54
